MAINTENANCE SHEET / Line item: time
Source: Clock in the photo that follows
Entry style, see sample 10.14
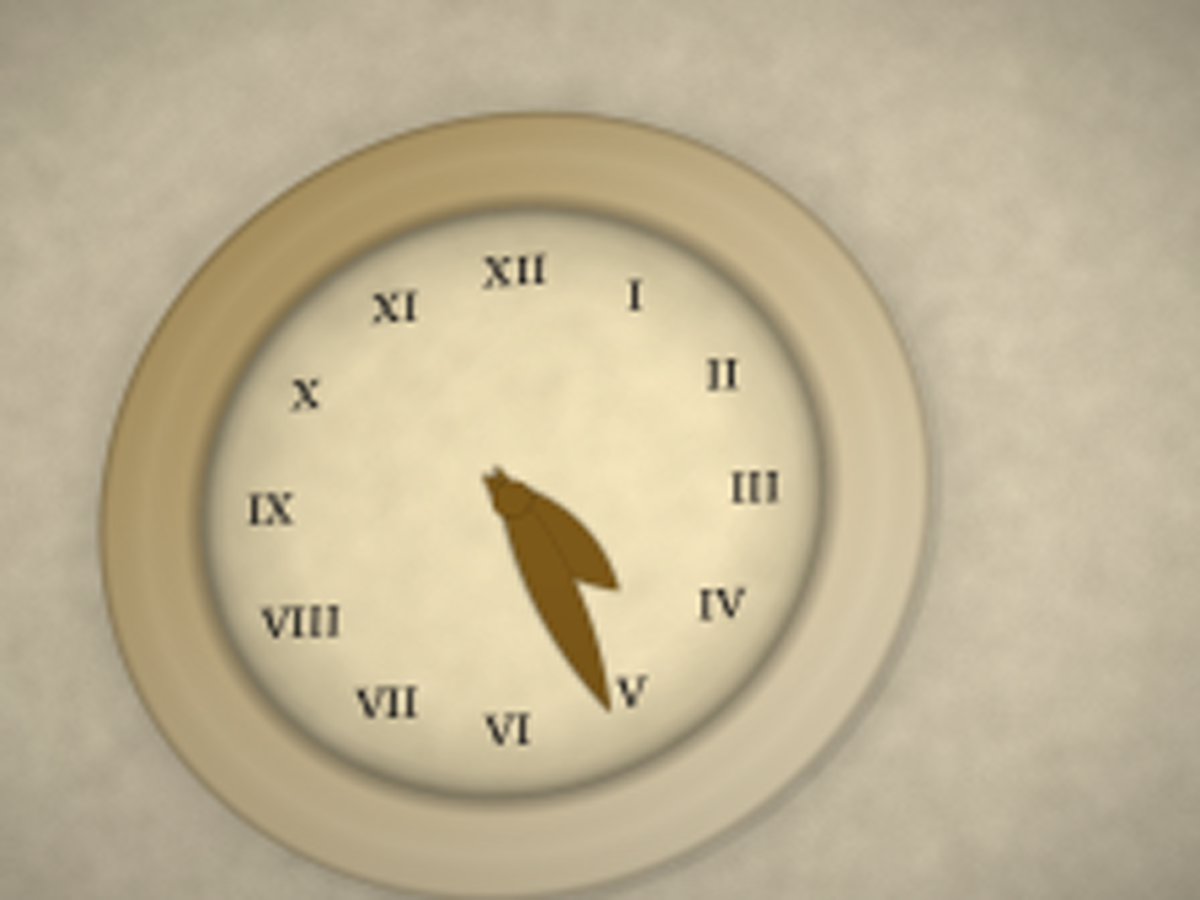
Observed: 4.26
